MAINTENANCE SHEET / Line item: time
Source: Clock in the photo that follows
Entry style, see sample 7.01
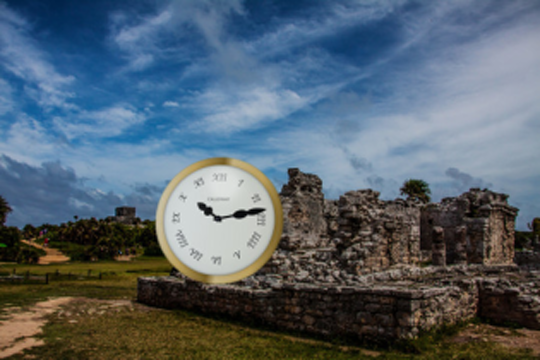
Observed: 10.13
